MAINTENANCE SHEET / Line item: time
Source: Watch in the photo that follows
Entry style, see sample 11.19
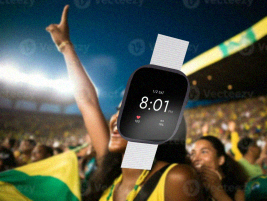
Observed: 8.01
